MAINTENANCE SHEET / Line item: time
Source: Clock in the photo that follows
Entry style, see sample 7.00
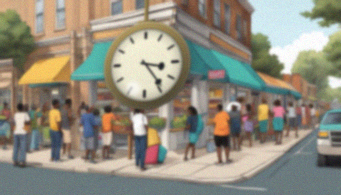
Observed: 3.24
